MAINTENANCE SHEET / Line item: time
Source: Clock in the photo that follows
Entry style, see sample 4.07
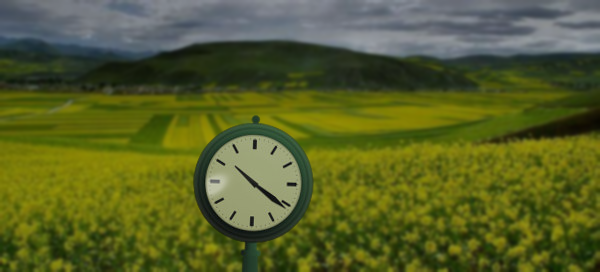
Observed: 10.21
